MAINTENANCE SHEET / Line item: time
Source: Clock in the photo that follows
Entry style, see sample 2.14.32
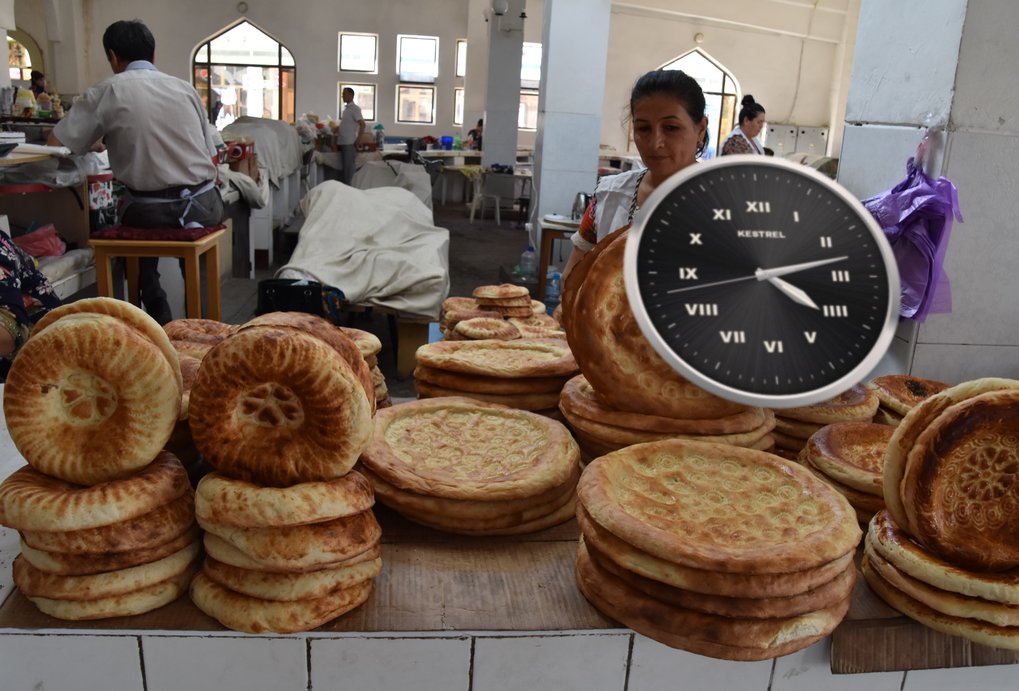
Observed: 4.12.43
